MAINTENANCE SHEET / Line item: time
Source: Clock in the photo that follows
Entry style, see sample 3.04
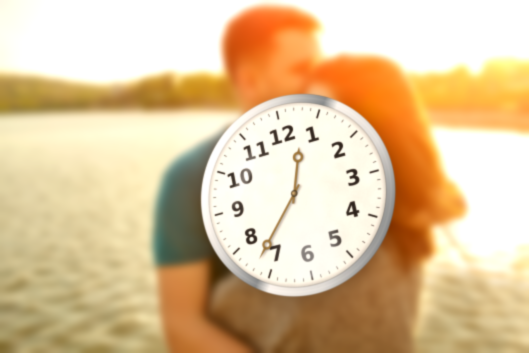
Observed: 12.37
